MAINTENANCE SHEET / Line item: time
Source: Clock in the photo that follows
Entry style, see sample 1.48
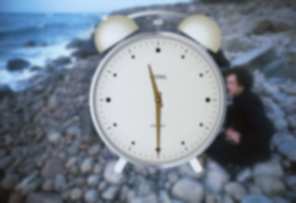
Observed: 11.30
